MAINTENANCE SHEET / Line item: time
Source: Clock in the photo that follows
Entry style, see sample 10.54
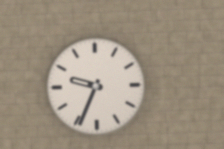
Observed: 9.34
